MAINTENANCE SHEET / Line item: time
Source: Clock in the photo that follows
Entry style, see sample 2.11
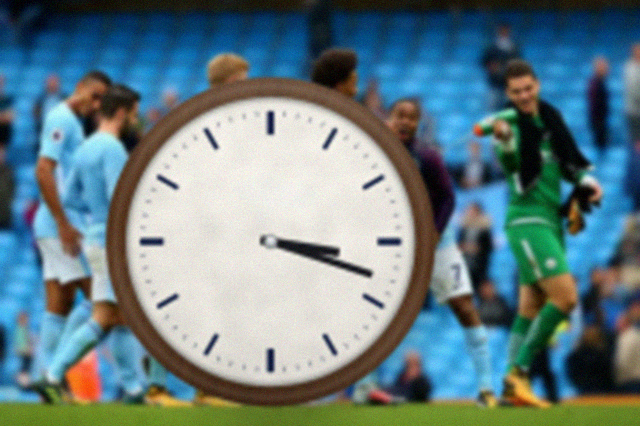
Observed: 3.18
